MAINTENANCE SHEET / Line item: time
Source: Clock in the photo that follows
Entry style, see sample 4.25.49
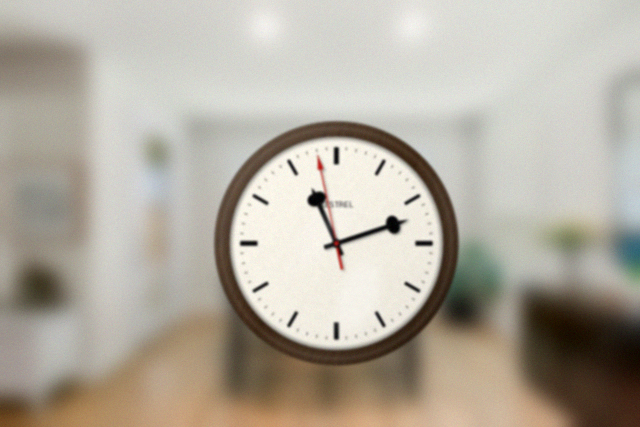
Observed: 11.11.58
